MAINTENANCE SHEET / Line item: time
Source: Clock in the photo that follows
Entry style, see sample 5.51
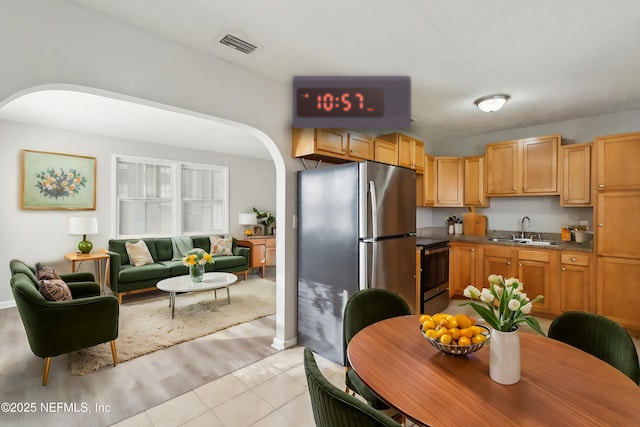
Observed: 10.57
